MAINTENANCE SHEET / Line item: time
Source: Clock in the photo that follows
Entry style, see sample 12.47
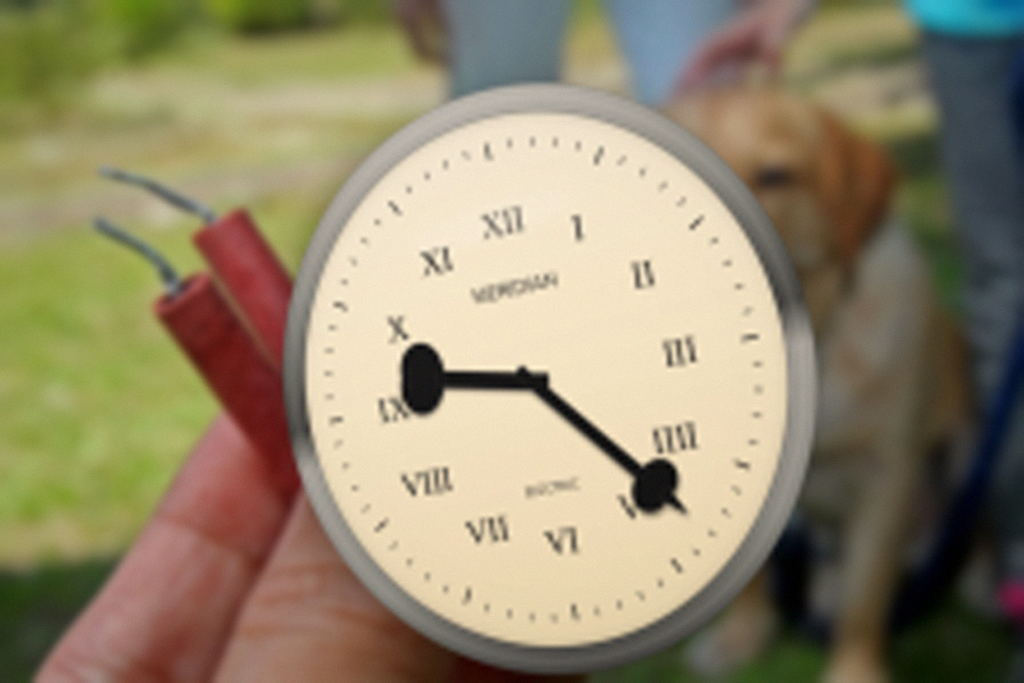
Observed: 9.23
